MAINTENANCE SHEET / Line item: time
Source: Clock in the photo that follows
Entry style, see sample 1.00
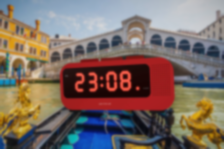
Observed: 23.08
